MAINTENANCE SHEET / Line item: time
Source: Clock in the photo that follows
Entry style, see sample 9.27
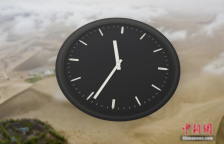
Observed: 11.34
